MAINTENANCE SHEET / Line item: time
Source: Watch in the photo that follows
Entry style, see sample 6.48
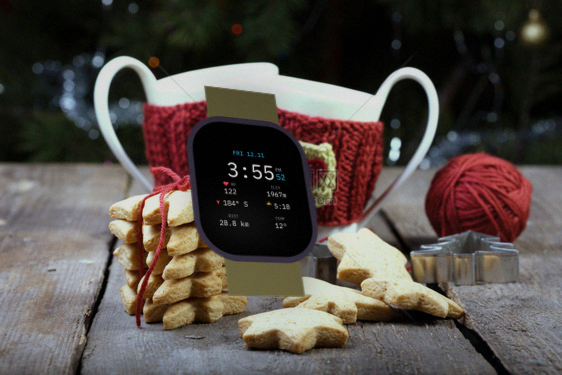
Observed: 3.55
